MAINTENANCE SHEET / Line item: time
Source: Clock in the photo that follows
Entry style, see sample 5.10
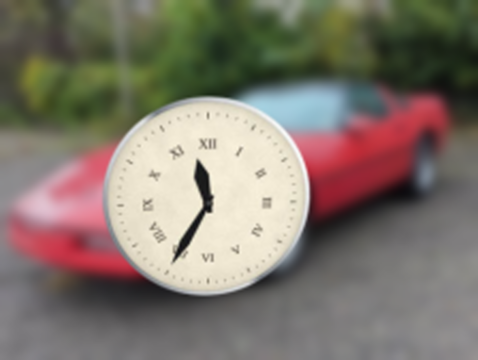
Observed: 11.35
